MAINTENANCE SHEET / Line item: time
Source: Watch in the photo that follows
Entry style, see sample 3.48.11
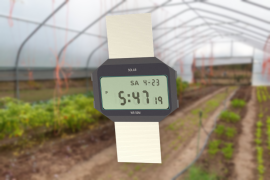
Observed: 5.47.19
